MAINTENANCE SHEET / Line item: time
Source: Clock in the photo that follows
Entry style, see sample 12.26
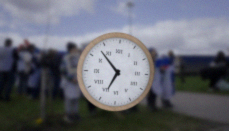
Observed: 6.53
